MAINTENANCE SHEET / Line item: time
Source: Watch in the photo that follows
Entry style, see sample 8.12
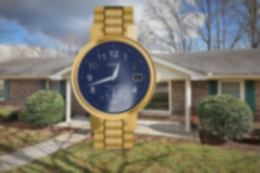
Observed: 12.42
